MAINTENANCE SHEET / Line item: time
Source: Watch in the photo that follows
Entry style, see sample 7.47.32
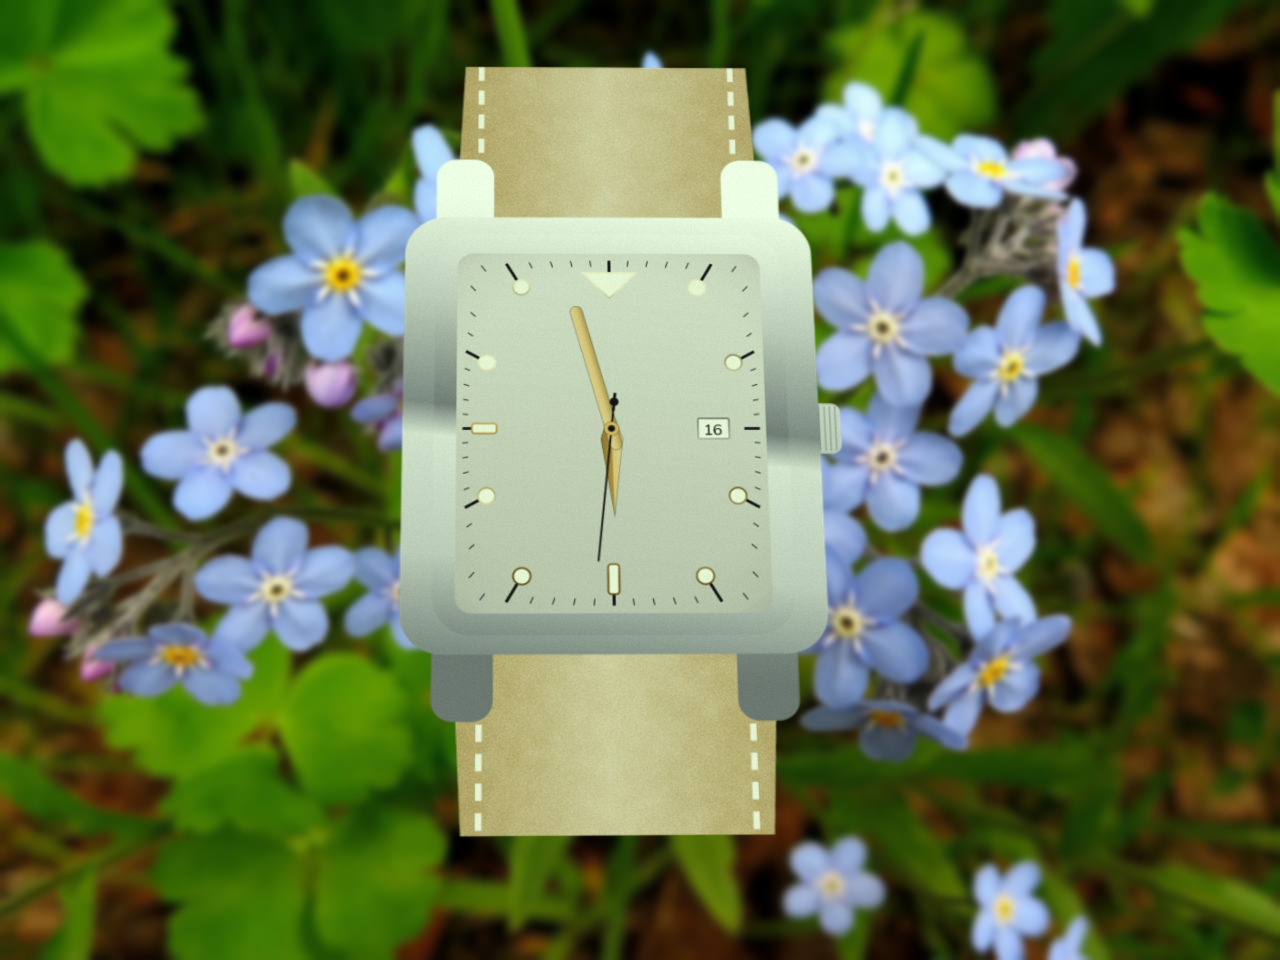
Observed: 5.57.31
